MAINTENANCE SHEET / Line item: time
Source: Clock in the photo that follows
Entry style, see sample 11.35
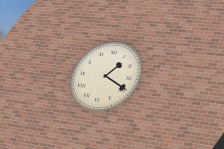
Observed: 1.19
